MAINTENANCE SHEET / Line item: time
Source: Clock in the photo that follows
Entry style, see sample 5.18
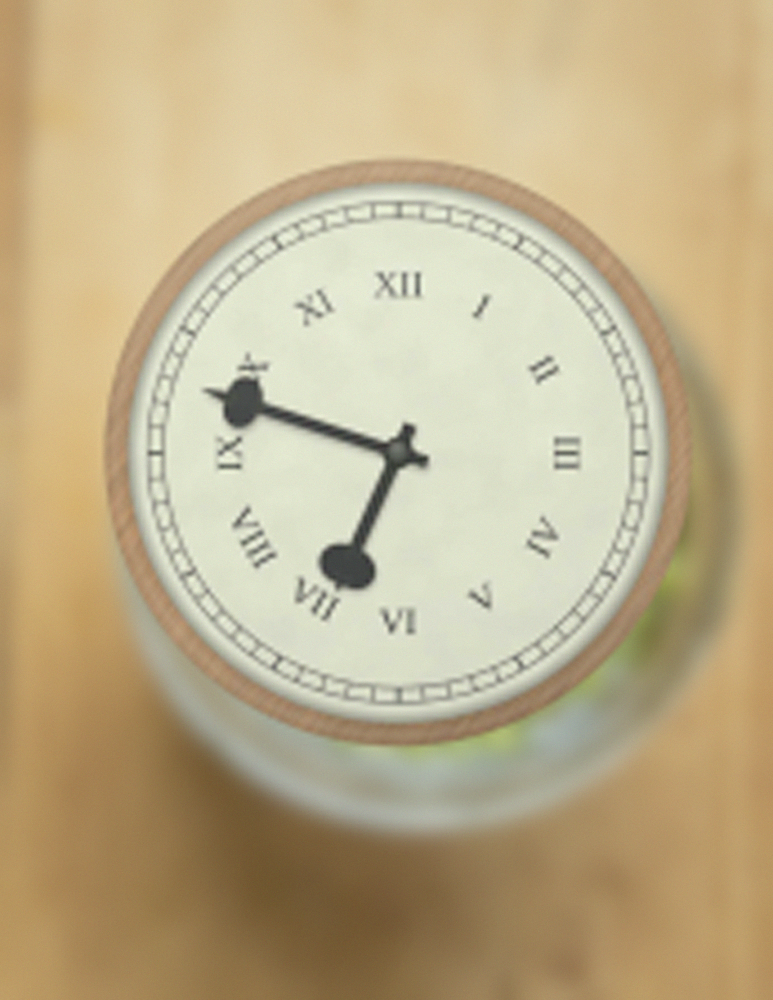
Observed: 6.48
